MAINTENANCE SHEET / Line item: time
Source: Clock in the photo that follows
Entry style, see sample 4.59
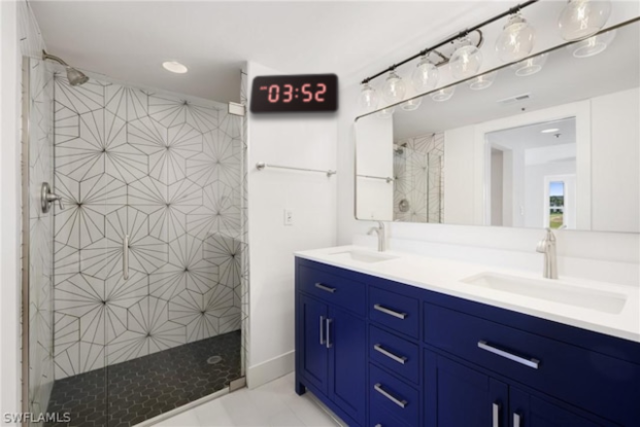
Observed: 3.52
